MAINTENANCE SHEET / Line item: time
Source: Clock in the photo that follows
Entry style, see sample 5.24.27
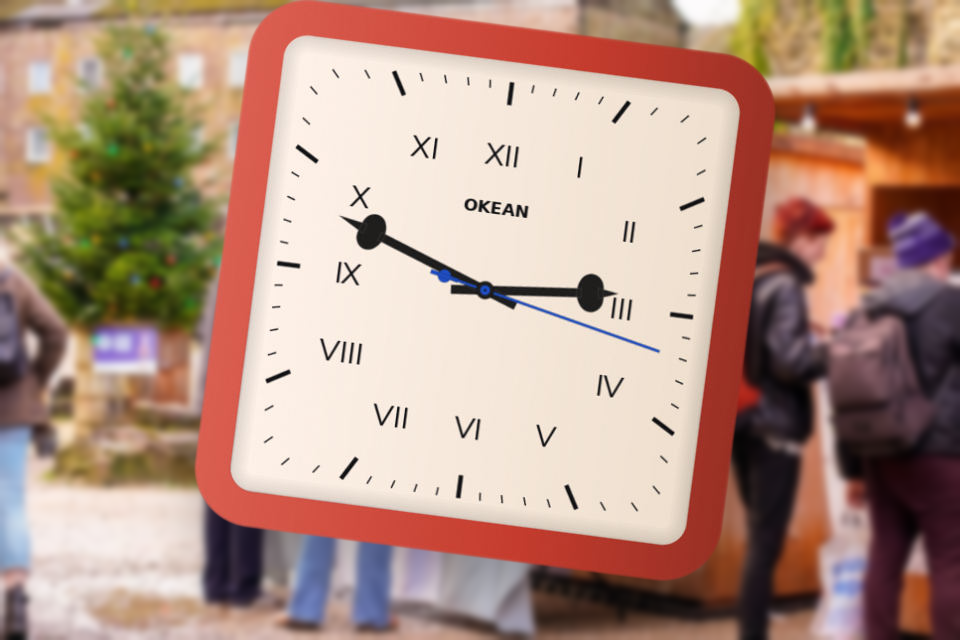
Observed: 2.48.17
